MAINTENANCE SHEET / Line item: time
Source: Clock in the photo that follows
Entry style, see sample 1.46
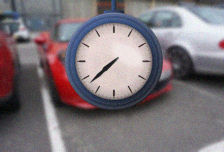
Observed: 7.38
